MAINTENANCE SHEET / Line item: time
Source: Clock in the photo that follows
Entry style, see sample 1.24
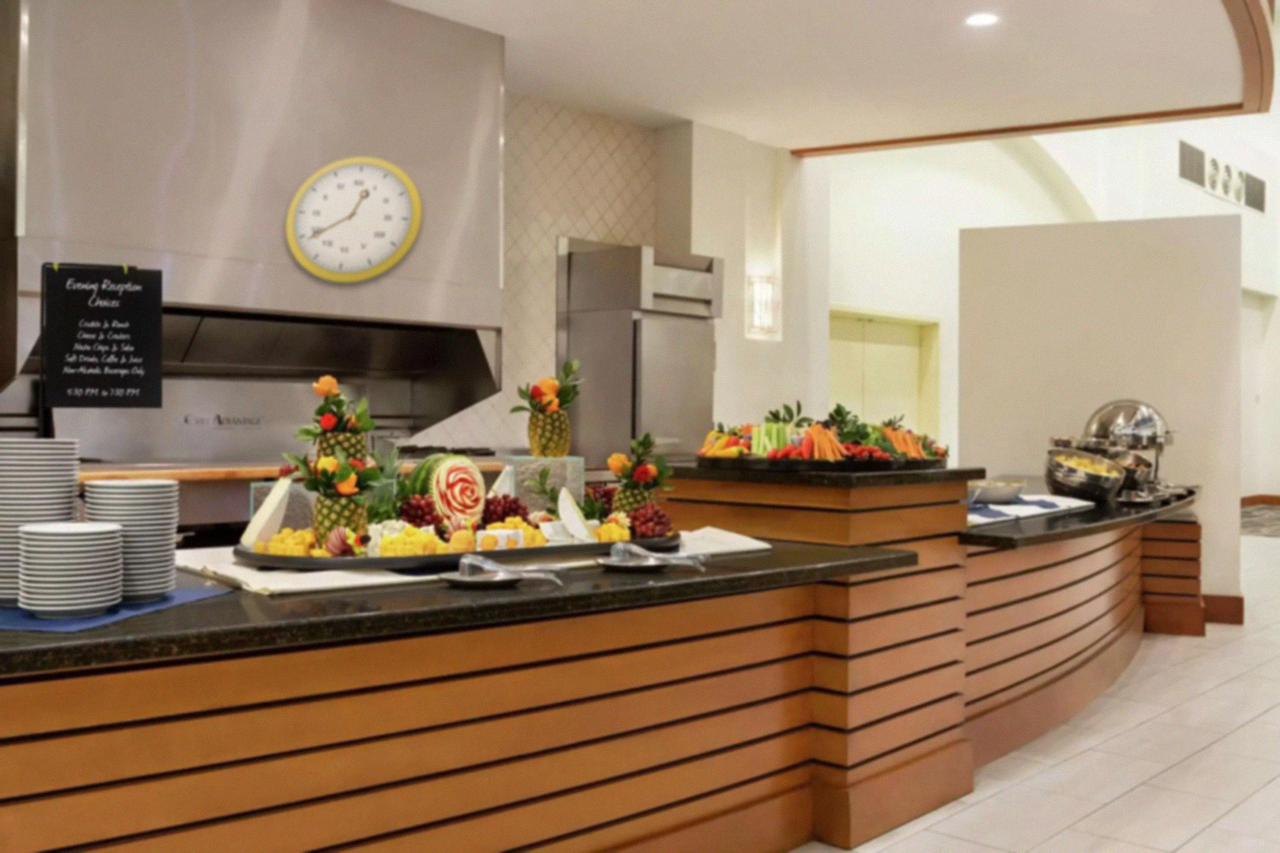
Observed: 12.39
